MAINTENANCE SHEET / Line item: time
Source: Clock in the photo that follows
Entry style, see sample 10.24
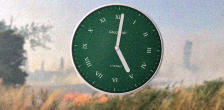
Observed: 5.01
